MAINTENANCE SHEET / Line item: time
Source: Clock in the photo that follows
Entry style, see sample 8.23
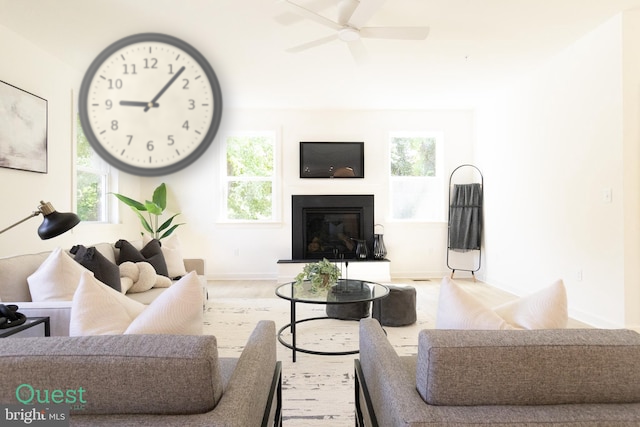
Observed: 9.07
